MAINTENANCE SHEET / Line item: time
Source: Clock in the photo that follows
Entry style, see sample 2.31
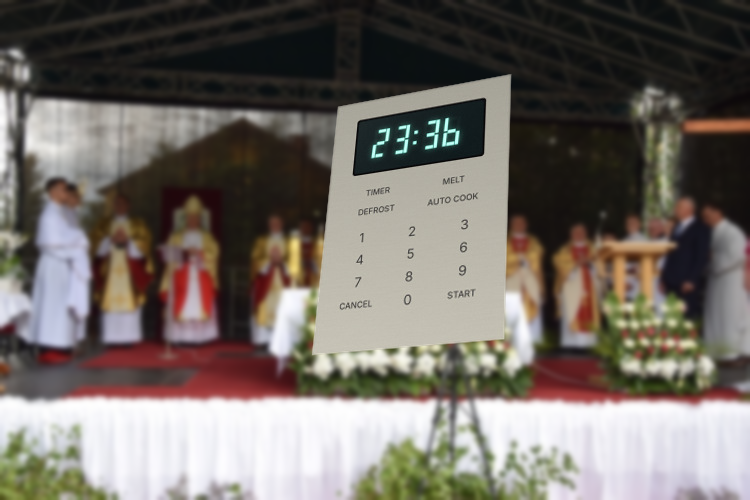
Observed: 23.36
